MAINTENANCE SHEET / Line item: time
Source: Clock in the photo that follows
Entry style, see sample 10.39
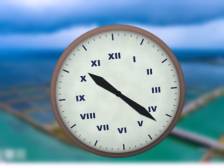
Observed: 10.22
